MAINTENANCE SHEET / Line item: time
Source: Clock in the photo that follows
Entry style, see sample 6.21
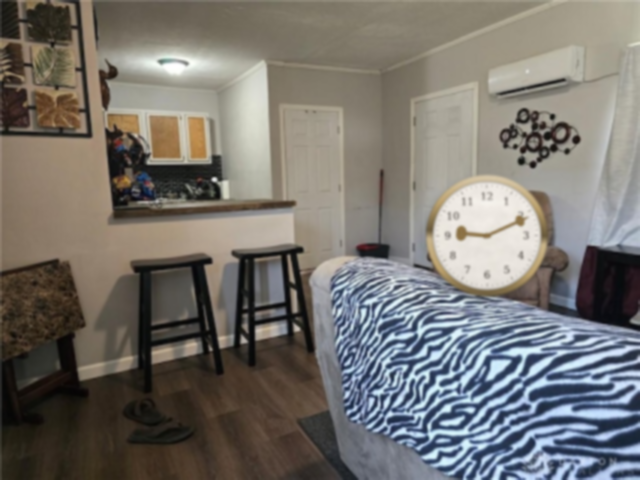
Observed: 9.11
